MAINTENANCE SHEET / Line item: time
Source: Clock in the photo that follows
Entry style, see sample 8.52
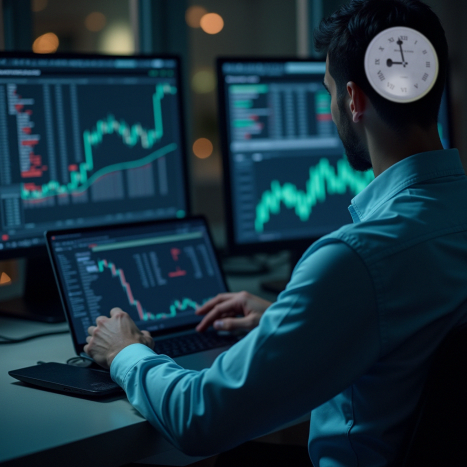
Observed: 8.58
